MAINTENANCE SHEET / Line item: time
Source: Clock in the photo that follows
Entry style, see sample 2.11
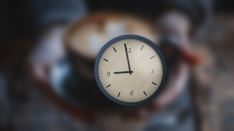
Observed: 8.59
